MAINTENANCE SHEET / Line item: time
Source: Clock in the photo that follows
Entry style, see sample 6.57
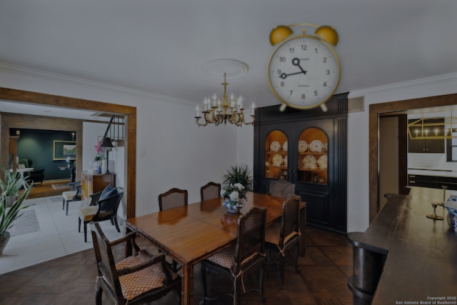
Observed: 10.43
